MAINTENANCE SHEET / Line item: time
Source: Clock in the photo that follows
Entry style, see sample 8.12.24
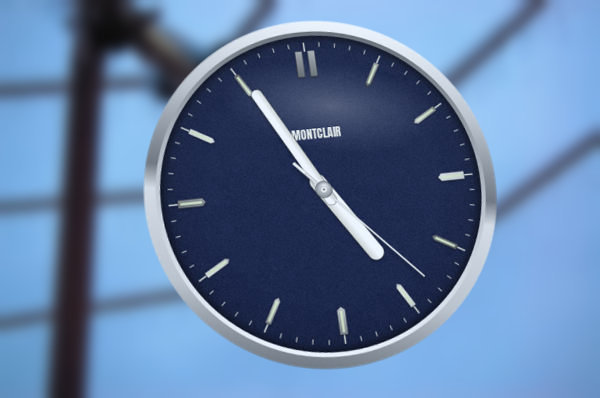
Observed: 4.55.23
